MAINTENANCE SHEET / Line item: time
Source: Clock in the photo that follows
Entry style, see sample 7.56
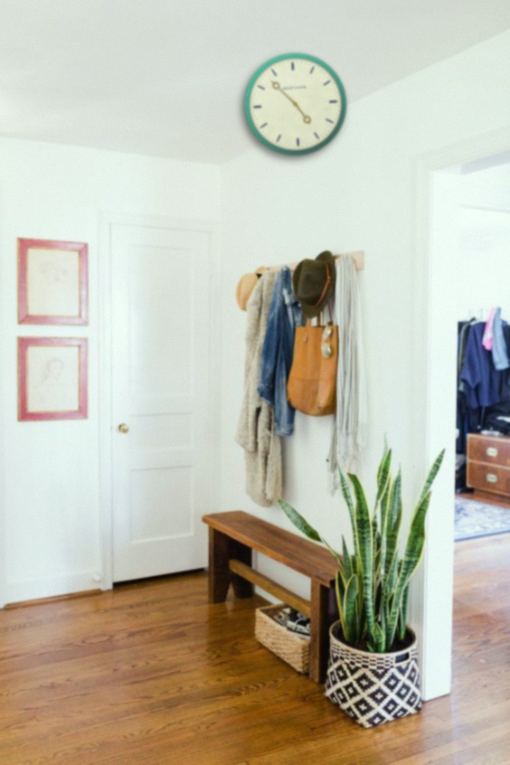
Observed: 4.53
